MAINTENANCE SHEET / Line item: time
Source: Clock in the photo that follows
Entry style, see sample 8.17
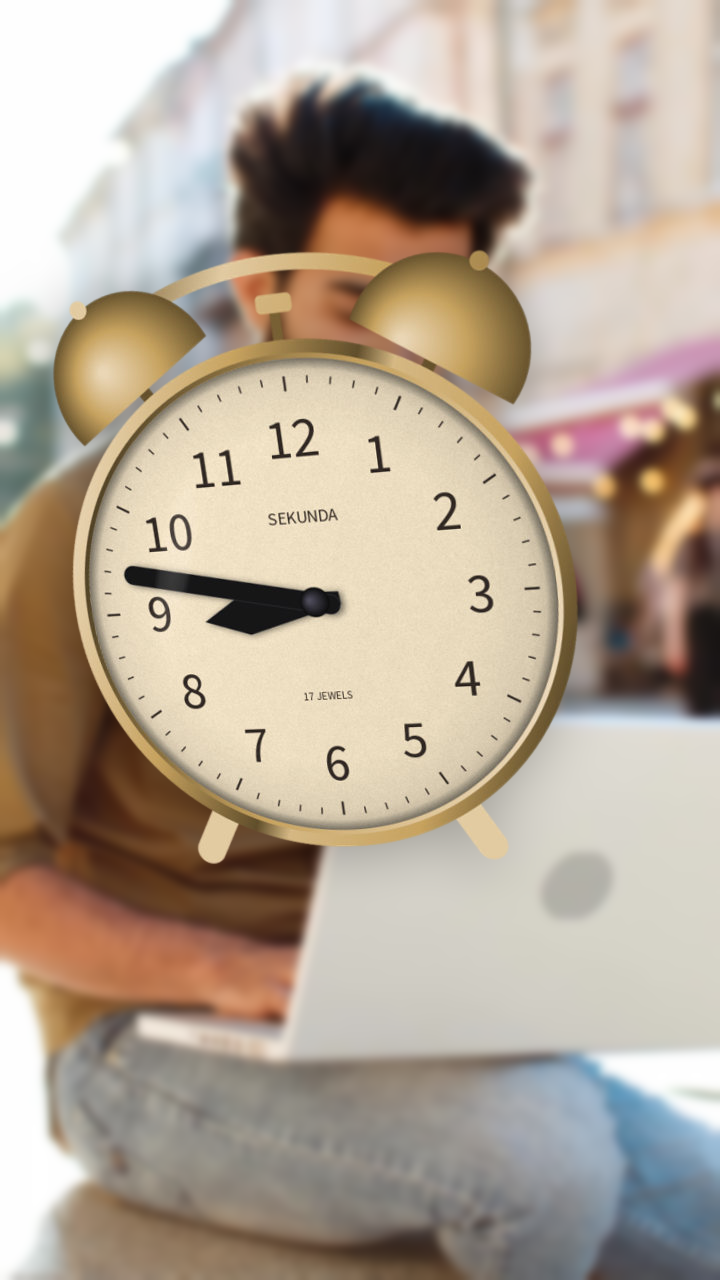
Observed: 8.47
